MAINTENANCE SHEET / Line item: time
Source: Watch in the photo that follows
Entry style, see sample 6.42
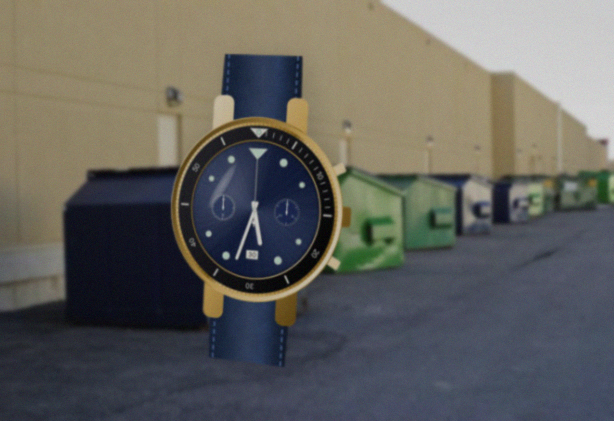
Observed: 5.33
